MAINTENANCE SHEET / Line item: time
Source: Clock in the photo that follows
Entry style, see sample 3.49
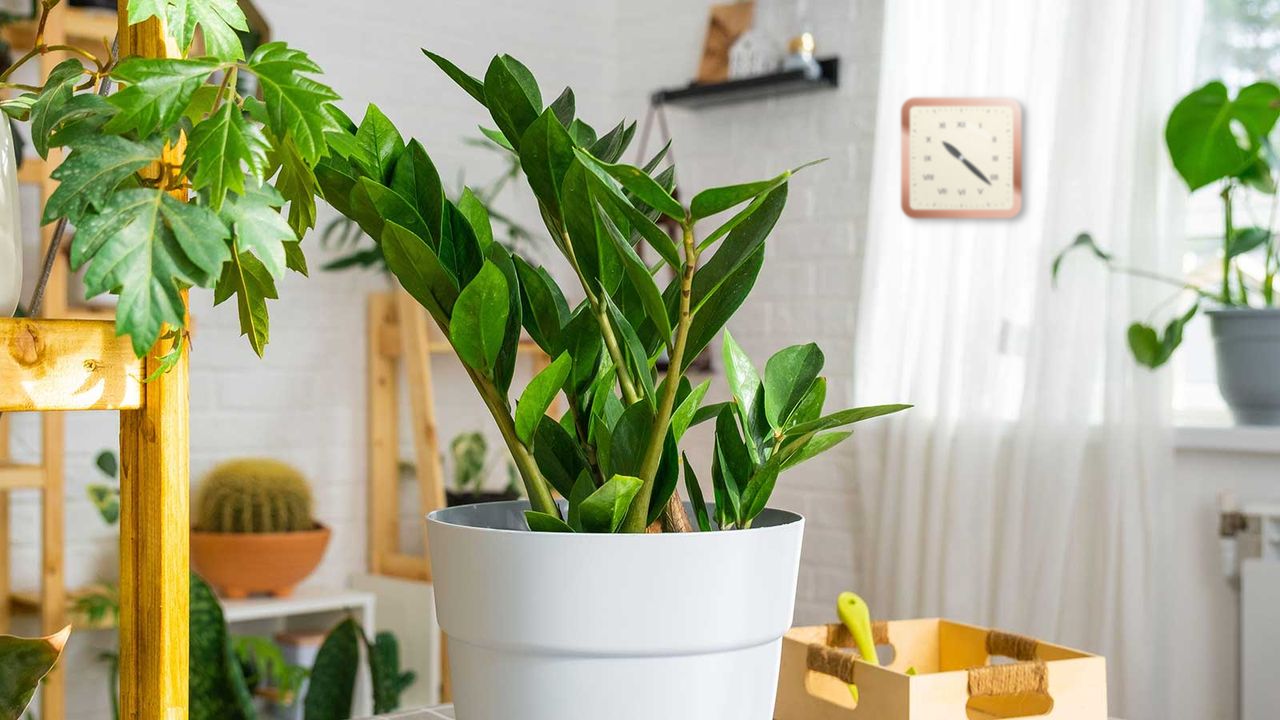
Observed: 10.22
